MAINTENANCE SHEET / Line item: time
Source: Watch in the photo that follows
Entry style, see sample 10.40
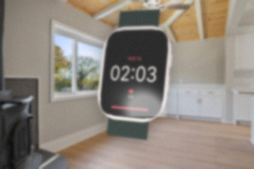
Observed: 2.03
